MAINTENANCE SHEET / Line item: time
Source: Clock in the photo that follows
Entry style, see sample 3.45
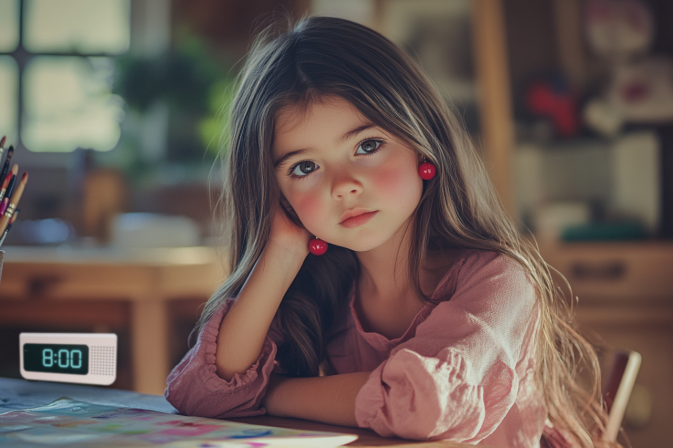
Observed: 8.00
